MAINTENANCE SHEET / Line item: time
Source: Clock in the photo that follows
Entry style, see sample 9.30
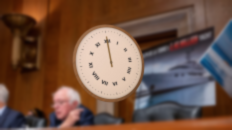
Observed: 12.00
